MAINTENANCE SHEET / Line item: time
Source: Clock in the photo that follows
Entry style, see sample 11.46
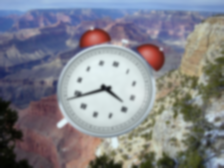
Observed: 3.39
